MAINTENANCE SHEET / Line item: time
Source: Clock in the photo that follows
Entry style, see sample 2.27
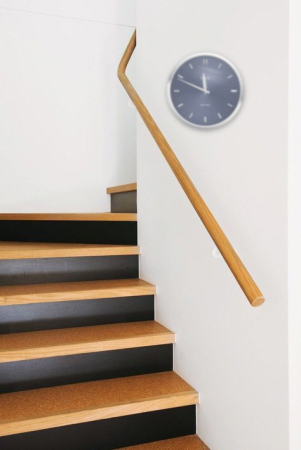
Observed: 11.49
